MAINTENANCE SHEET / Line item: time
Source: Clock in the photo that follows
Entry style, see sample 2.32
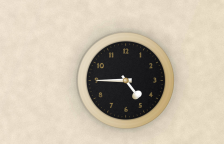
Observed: 4.45
